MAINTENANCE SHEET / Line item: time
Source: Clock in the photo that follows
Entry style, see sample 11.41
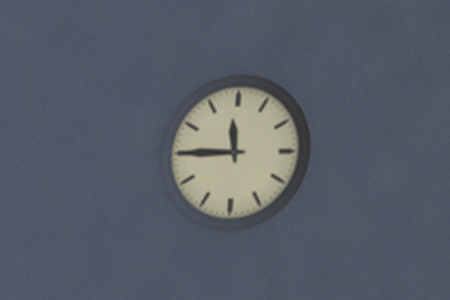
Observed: 11.45
